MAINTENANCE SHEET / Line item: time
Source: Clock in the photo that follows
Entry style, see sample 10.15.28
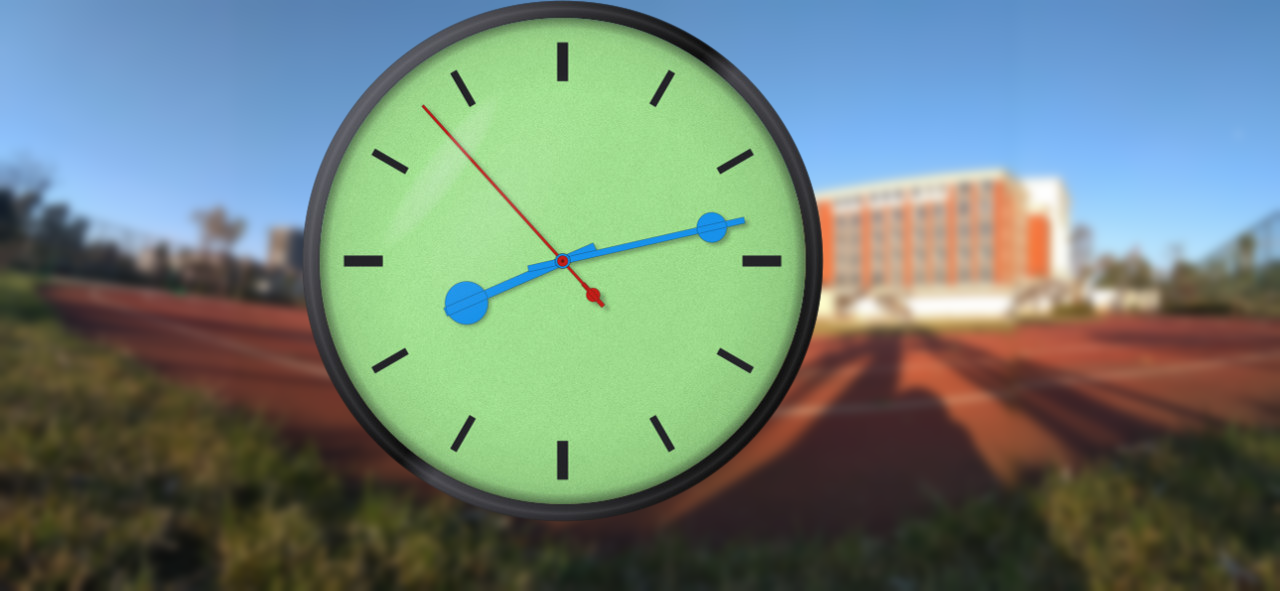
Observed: 8.12.53
